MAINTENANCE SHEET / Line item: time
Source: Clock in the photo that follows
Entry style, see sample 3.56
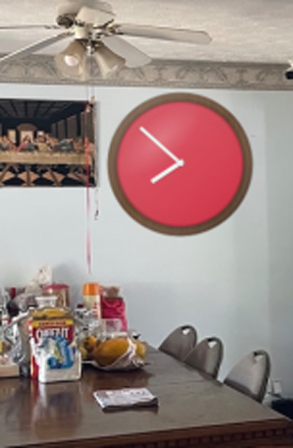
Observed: 7.52
